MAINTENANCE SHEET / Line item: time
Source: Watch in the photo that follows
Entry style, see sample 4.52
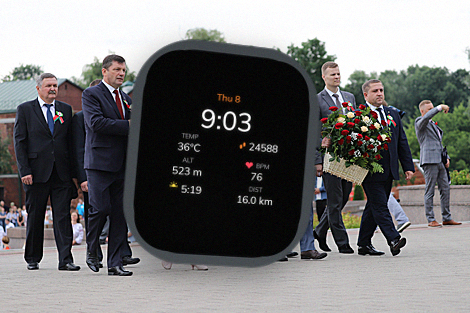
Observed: 9.03
